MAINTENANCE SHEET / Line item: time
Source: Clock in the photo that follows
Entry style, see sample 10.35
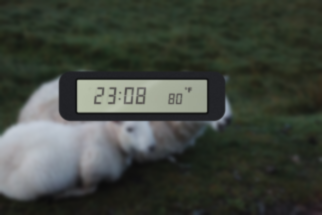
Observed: 23.08
